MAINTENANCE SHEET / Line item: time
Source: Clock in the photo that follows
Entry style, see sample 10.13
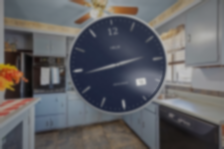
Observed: 2.44
